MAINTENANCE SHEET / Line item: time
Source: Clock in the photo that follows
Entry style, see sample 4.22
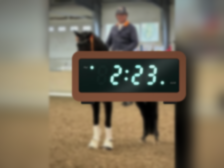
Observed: 2.23
